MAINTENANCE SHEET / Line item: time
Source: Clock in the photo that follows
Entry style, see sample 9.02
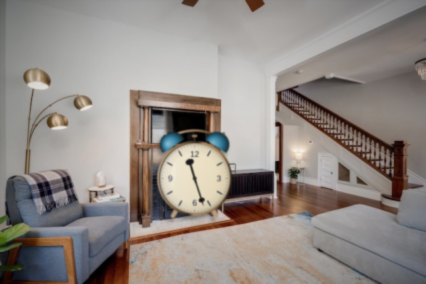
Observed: 11.27
